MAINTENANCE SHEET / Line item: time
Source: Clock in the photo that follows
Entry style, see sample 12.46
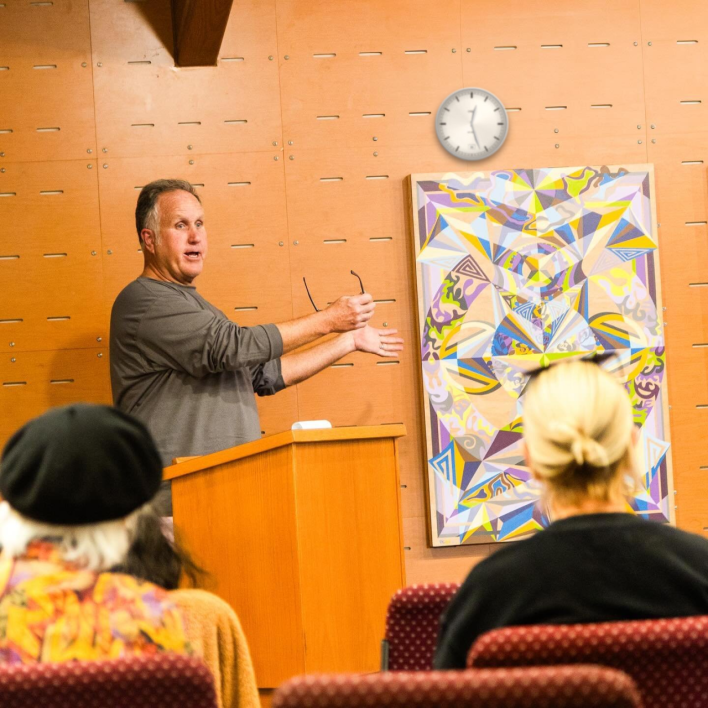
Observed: 12.27
